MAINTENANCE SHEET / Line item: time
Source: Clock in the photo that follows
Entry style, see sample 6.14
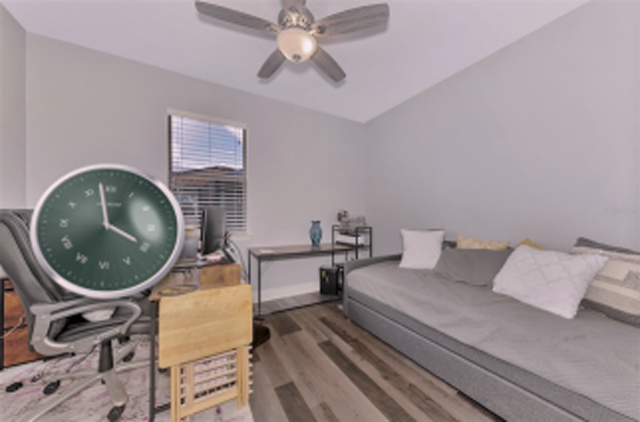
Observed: 3.58
